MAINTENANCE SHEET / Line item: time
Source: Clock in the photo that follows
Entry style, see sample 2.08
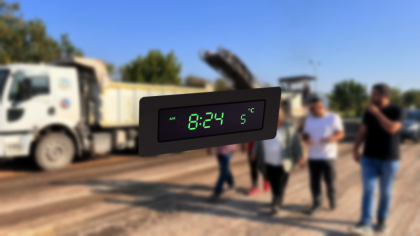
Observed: 8.24
